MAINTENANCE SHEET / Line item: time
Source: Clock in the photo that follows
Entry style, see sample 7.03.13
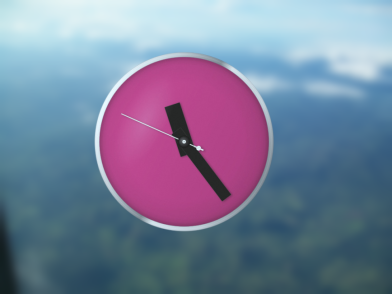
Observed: 11.23.49
